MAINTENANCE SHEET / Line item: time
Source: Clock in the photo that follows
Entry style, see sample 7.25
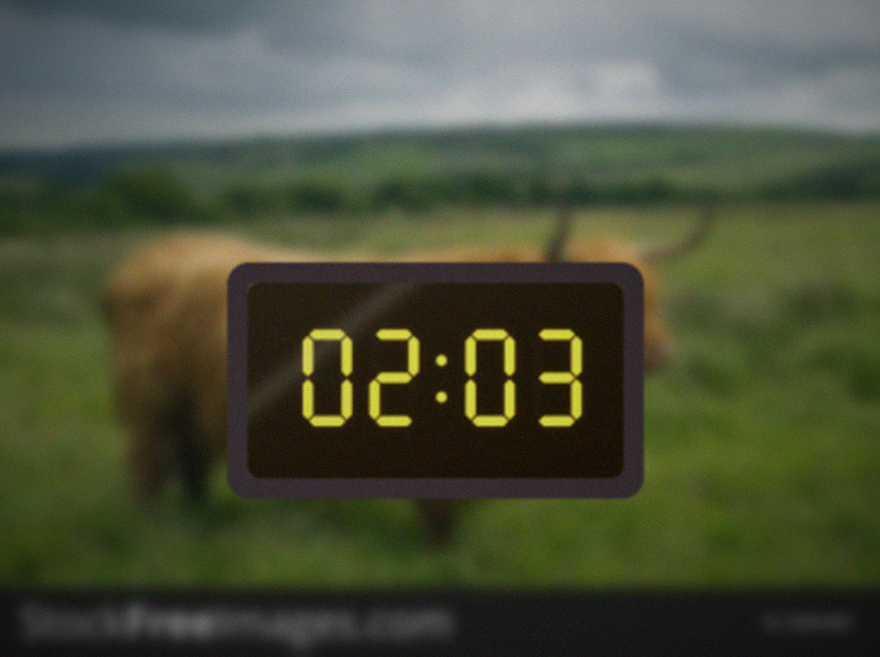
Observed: 2.03
